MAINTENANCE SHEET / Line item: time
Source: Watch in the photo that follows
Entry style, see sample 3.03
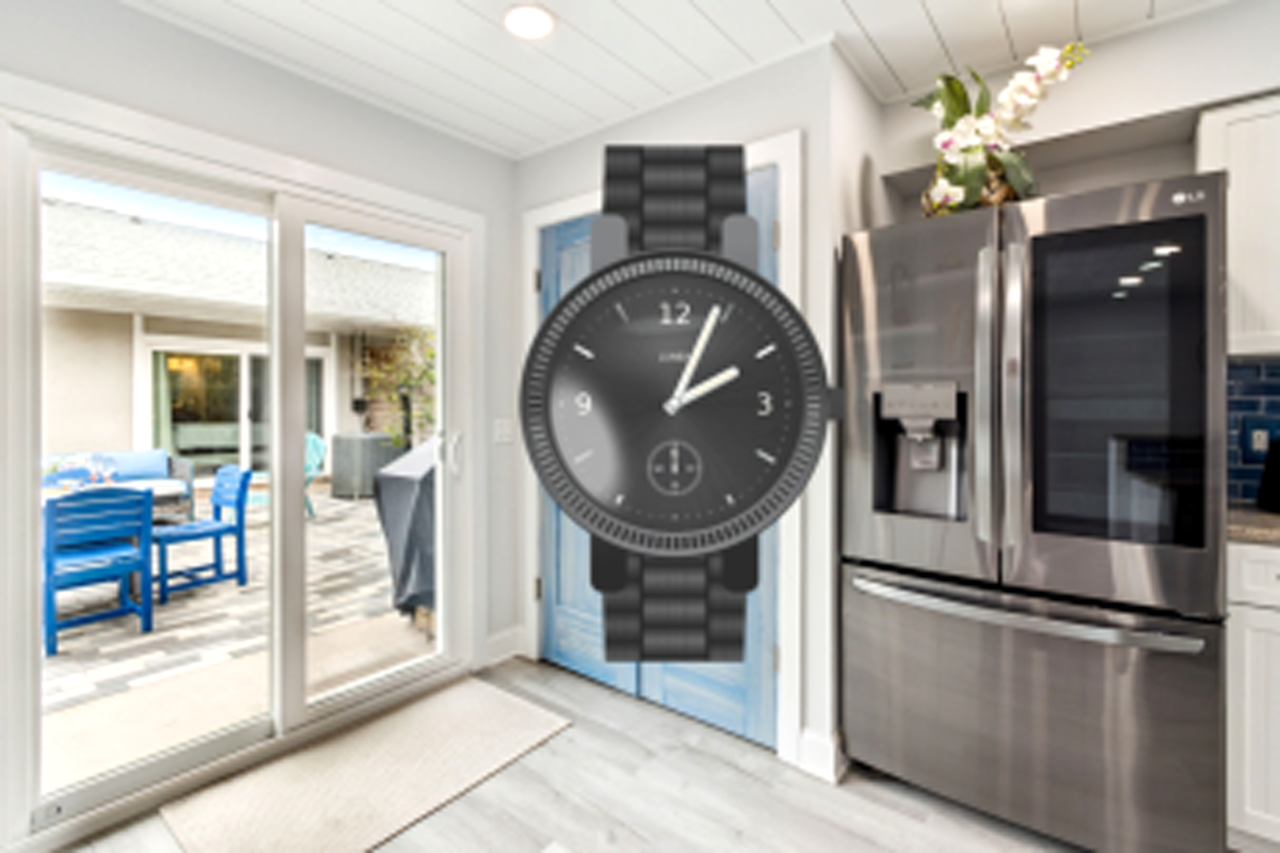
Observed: 2.04
